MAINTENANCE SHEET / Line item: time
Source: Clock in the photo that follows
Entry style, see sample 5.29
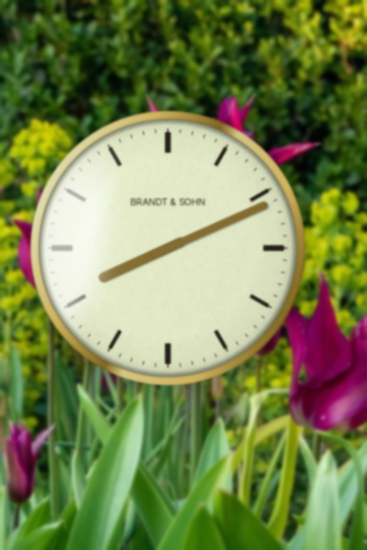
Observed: 8.11
